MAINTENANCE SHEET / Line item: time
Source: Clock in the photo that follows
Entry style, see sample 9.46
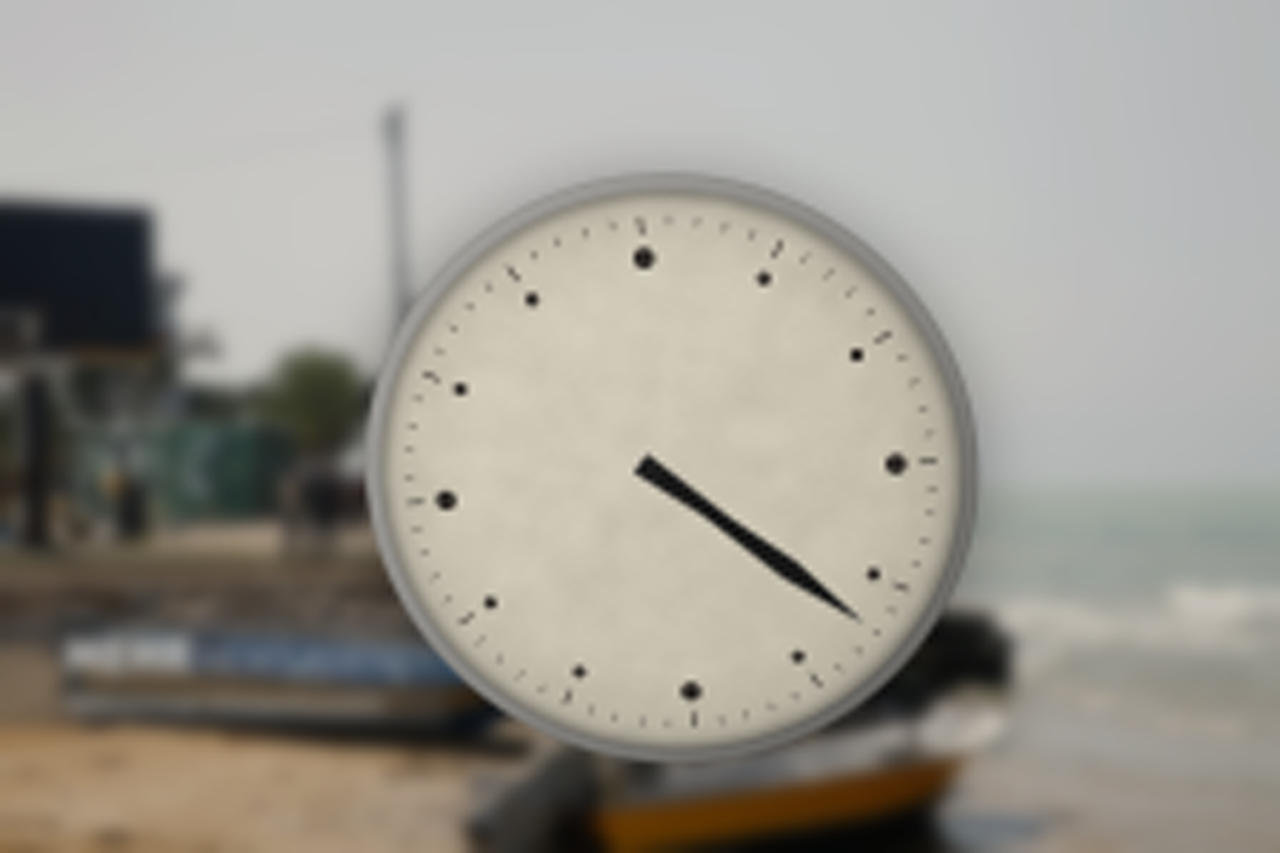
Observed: 4.22
